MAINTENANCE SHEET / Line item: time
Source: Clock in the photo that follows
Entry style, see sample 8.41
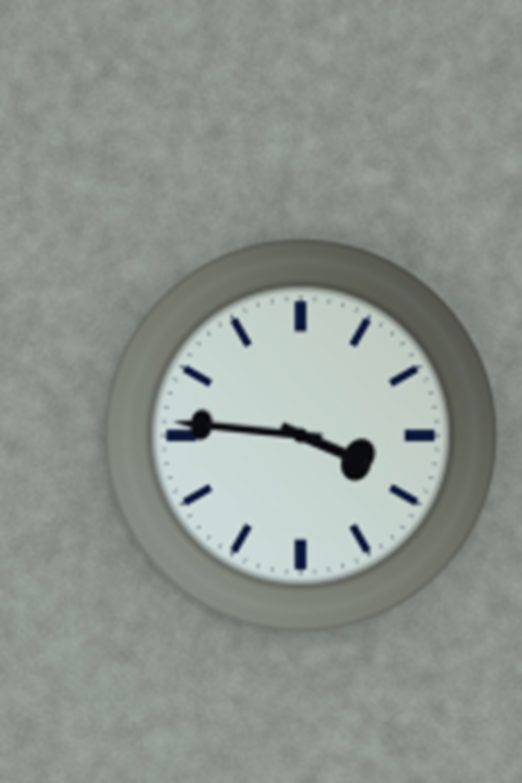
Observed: 3.46
